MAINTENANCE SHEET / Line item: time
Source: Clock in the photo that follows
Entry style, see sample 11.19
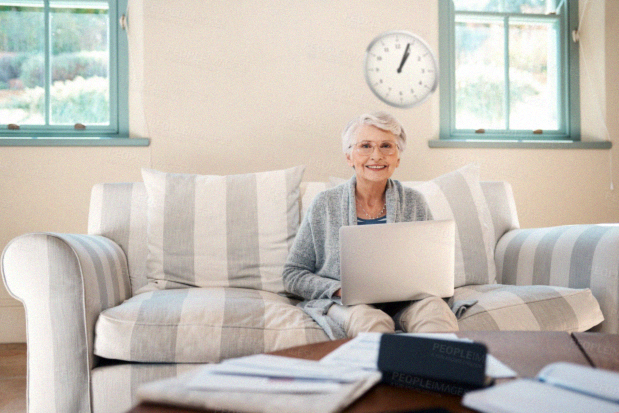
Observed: 1.04
